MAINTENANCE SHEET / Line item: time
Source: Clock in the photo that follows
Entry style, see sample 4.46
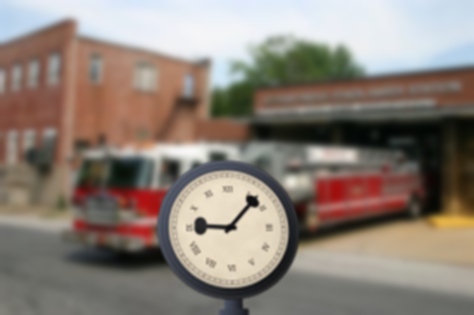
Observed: 9.07
